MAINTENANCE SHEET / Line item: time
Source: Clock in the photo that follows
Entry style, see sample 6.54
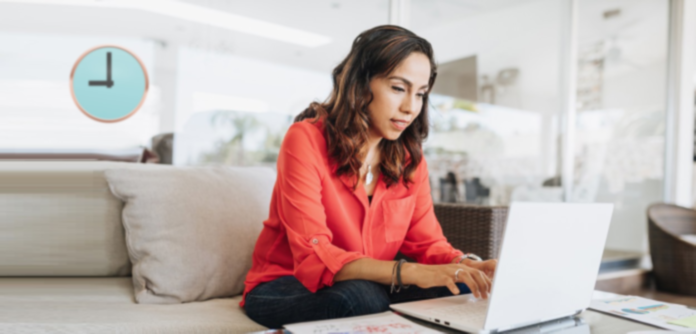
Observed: 9.00
